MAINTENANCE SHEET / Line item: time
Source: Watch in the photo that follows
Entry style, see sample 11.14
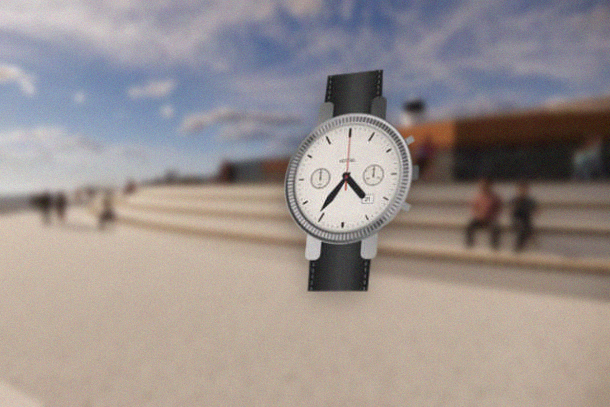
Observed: 4.36
